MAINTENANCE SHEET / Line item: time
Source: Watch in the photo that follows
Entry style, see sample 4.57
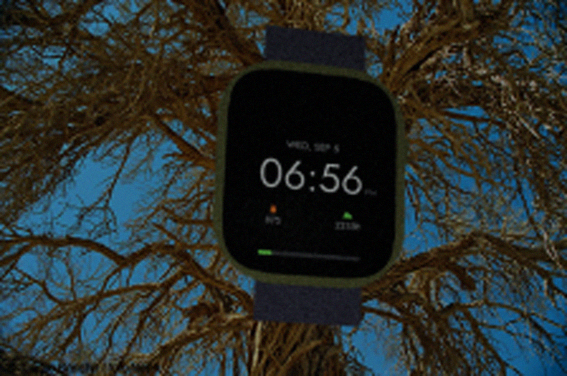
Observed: 6.56
